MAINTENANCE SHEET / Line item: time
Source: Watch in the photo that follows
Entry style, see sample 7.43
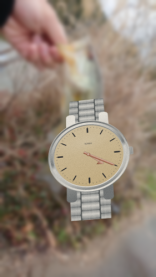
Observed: 4.20
